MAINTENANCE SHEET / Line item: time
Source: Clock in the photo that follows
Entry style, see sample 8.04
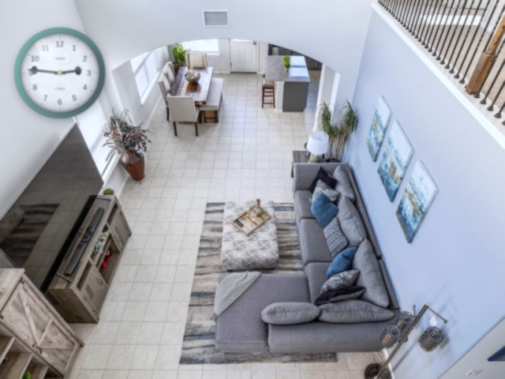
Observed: 2.46
